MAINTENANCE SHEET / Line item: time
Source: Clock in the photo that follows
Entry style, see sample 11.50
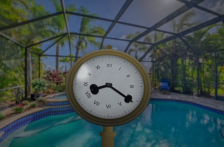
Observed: 8.21
